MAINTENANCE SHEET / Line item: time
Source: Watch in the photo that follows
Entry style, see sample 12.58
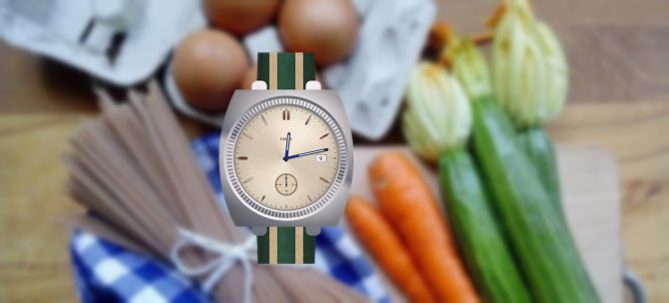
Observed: 12.13
